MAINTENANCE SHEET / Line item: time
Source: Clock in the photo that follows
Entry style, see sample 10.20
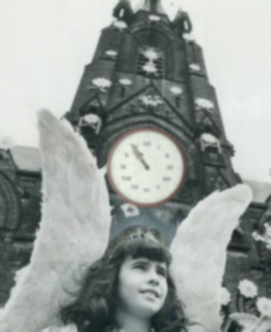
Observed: 10.54
